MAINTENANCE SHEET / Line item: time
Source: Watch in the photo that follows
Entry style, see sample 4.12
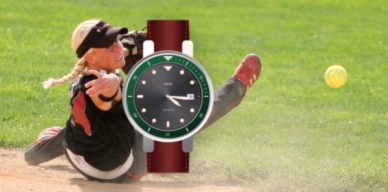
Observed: 4.16
